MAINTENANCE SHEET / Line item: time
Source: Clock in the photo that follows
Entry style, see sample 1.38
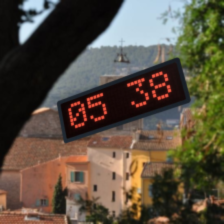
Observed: 5.38
